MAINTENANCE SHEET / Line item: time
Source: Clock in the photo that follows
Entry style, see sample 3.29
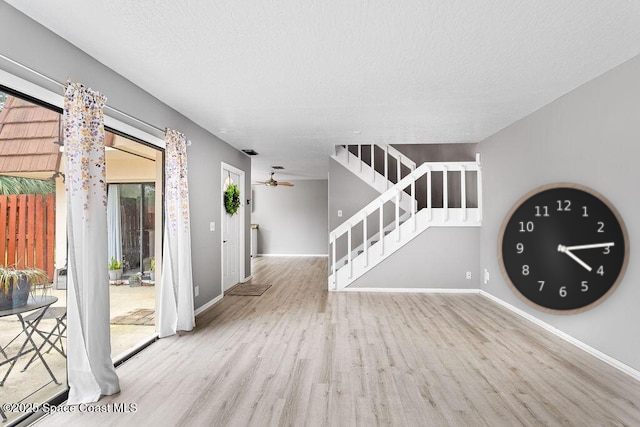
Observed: 4.14
